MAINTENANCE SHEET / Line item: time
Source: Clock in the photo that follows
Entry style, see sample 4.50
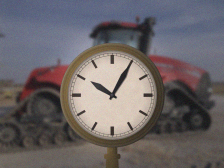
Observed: 10.05
